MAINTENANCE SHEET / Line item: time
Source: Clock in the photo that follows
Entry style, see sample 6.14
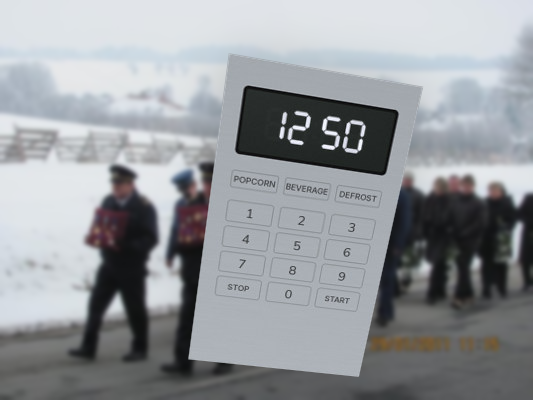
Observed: 12.50
